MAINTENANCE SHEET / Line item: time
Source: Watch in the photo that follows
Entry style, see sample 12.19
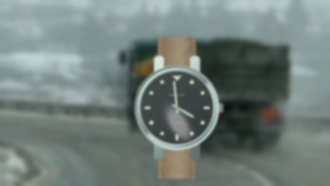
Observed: 3.59
